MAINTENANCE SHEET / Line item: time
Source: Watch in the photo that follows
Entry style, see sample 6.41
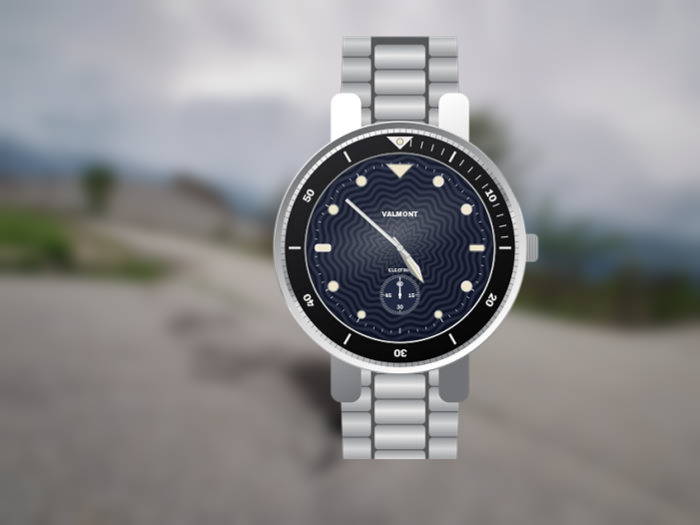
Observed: 4.52
